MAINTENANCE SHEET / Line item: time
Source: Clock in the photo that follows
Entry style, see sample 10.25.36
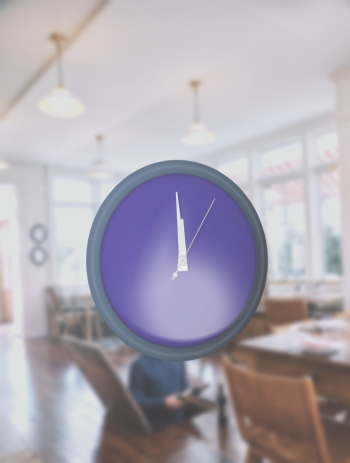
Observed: 11.59.05
